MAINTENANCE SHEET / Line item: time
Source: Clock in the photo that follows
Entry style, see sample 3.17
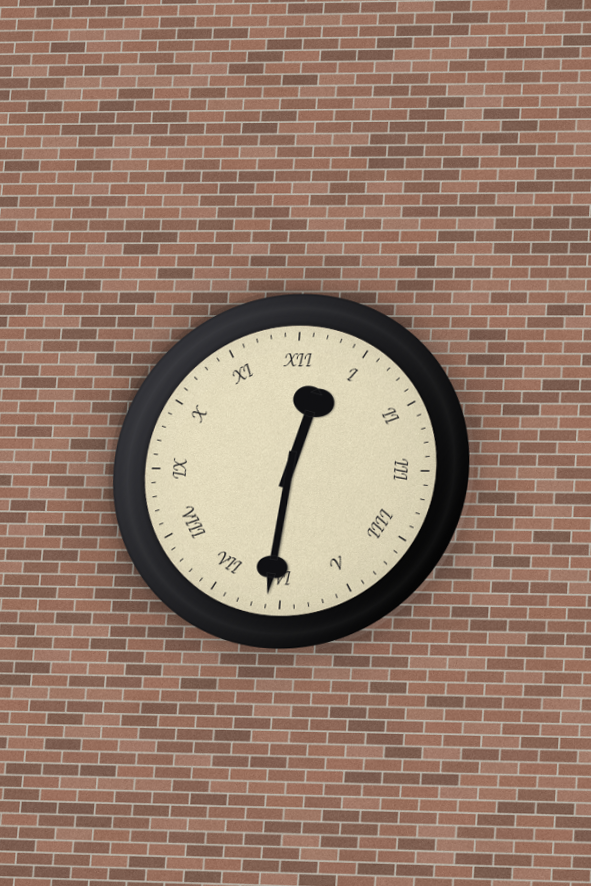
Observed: 12.31
